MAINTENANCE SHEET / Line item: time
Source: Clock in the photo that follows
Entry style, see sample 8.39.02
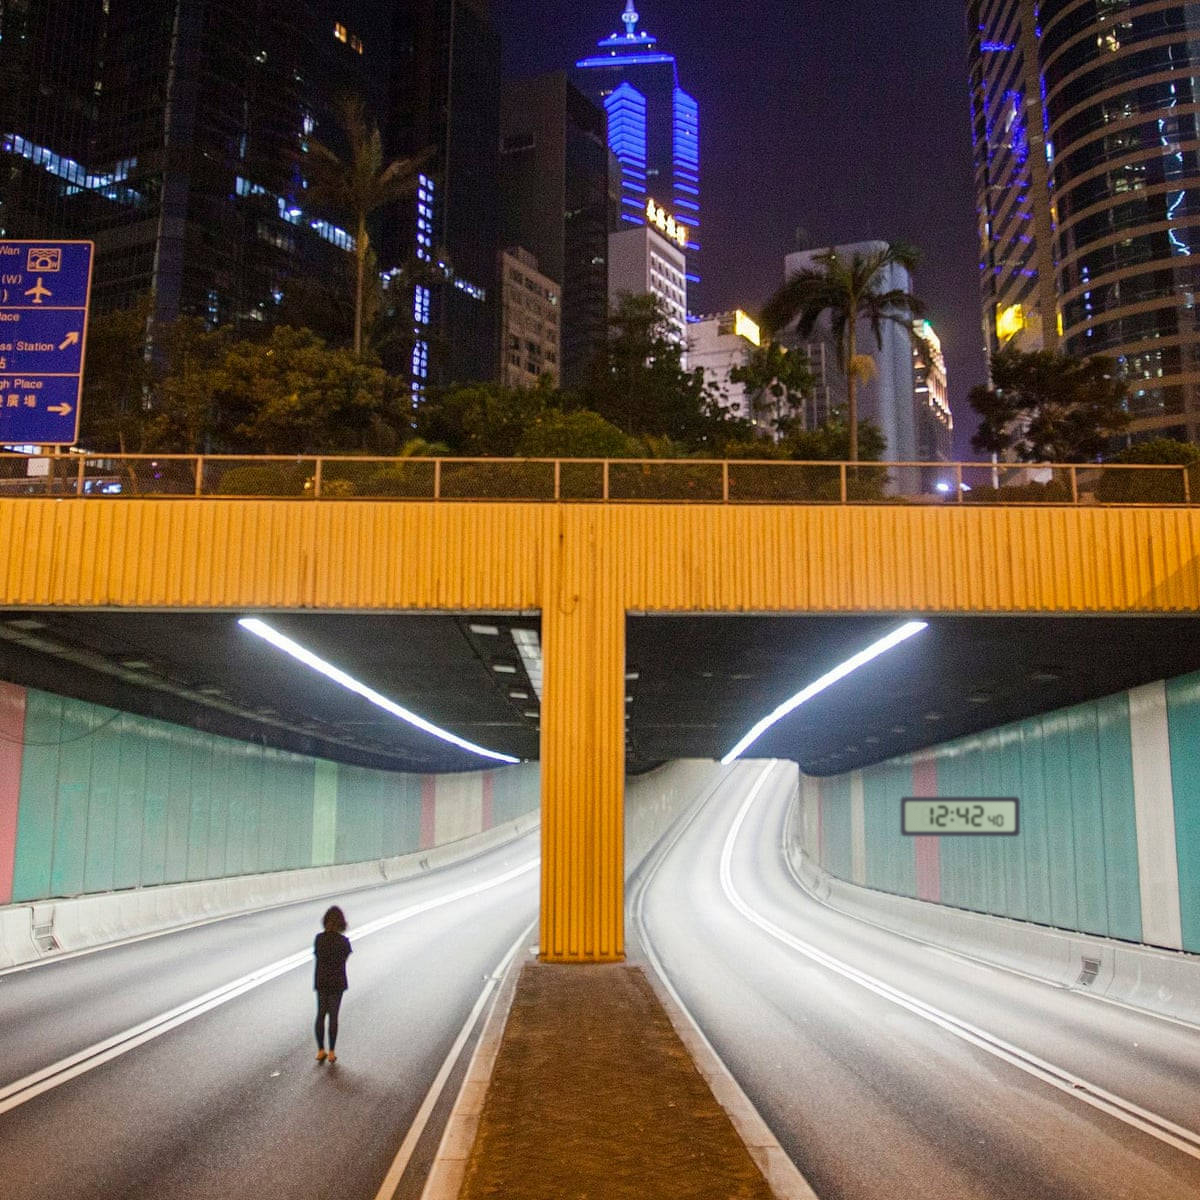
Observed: 12.42.40
